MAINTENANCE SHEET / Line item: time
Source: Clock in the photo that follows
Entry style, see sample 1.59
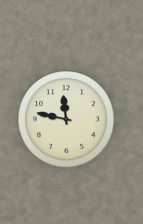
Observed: 11.47
